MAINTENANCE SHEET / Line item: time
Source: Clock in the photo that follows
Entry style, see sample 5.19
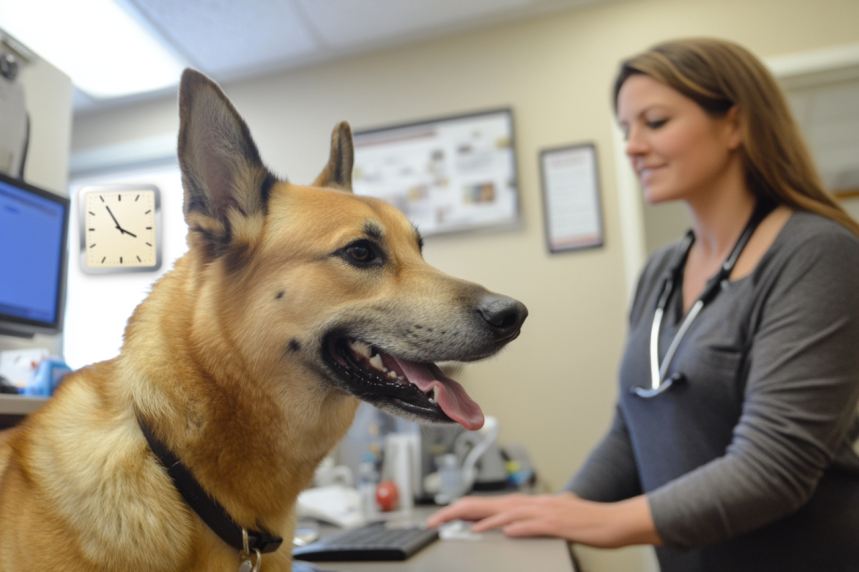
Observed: 3.55
